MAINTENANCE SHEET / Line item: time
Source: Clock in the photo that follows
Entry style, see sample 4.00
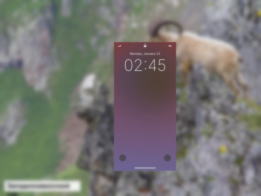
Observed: 2.45
